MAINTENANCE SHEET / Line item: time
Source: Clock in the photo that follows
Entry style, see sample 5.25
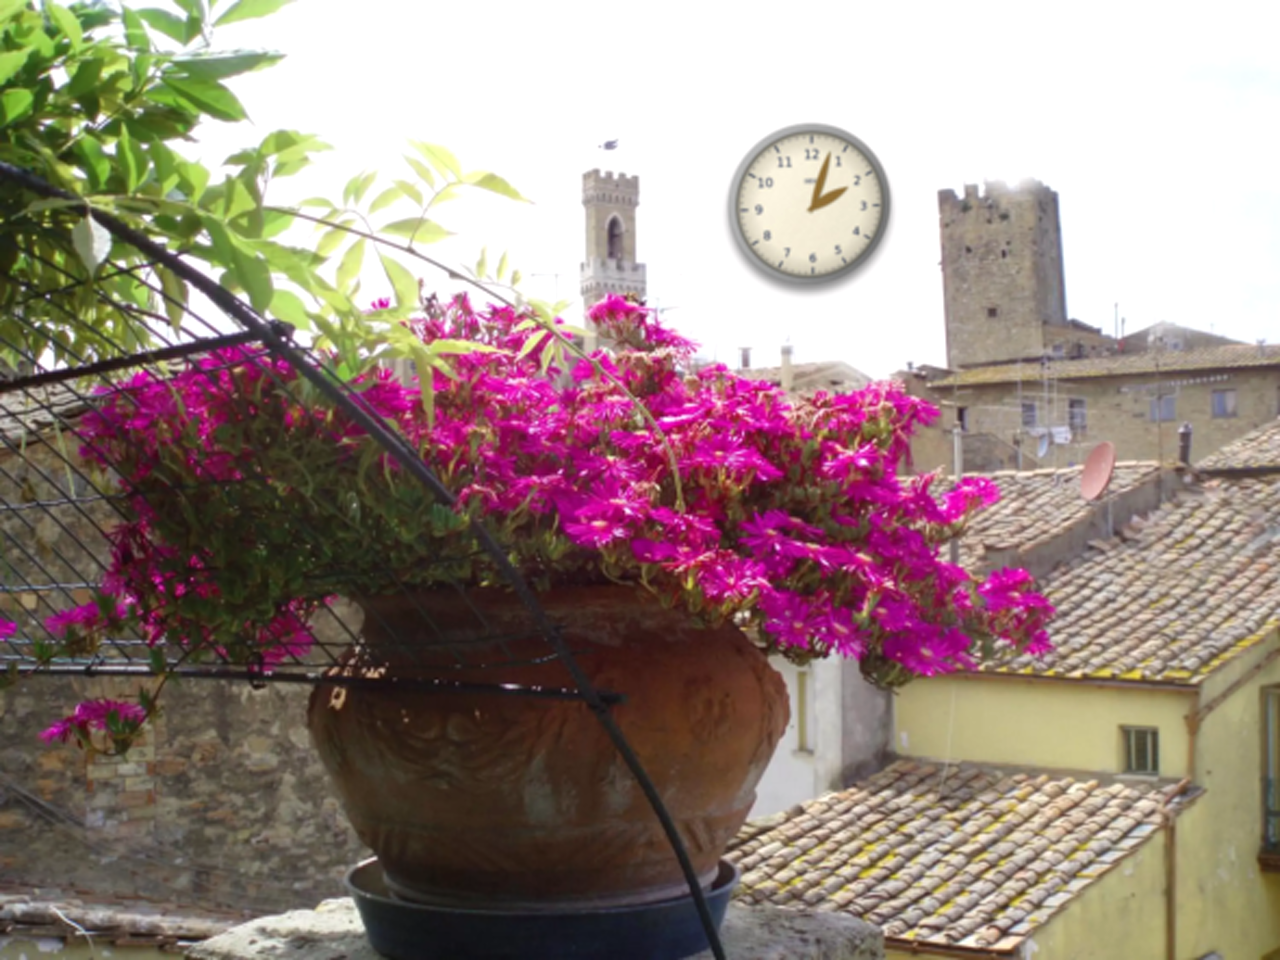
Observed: 2.03
